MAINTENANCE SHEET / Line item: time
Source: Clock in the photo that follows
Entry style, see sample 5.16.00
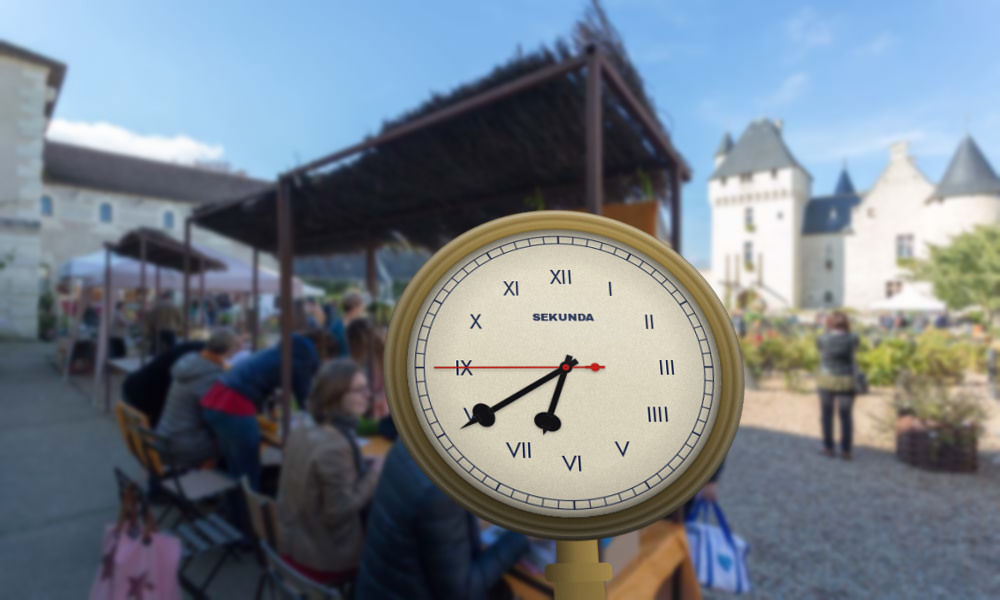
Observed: 6.39.45
